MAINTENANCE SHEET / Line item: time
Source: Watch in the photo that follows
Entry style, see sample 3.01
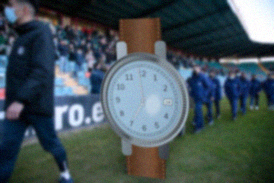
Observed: 6.59
